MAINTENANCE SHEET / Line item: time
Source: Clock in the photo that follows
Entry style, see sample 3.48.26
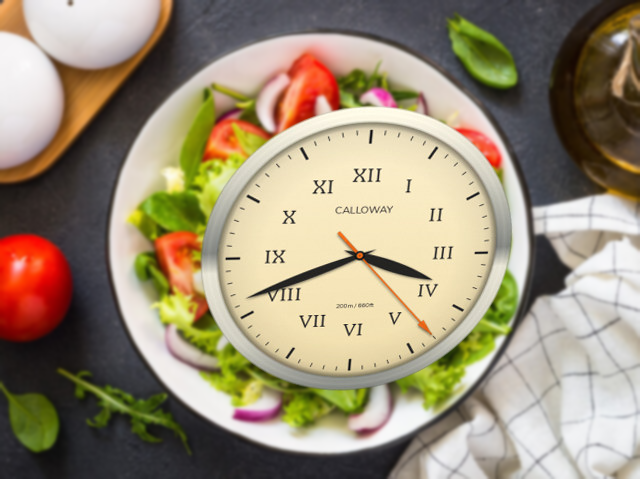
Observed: 3.41.23
